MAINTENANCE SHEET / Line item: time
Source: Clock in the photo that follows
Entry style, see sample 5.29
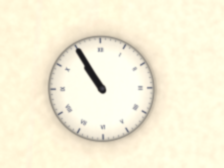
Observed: 10.55
